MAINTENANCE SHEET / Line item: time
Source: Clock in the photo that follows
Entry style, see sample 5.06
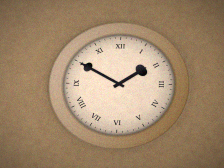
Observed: 1.50
